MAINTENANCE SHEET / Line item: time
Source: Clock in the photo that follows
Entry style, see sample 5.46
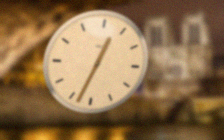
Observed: 12.33
